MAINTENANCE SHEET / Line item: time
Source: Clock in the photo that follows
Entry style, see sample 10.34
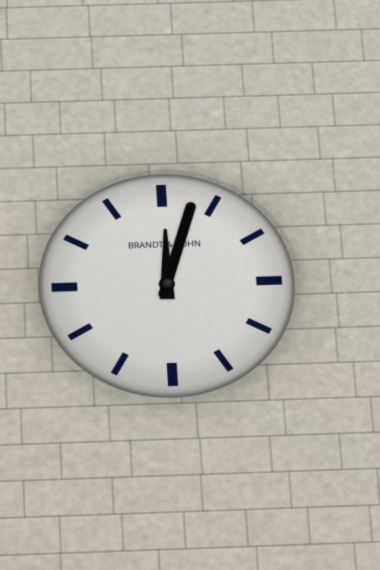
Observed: 12.03
